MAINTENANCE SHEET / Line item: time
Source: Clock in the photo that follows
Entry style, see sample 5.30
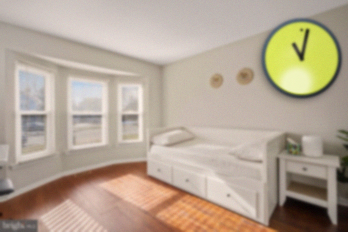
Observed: 11.02
